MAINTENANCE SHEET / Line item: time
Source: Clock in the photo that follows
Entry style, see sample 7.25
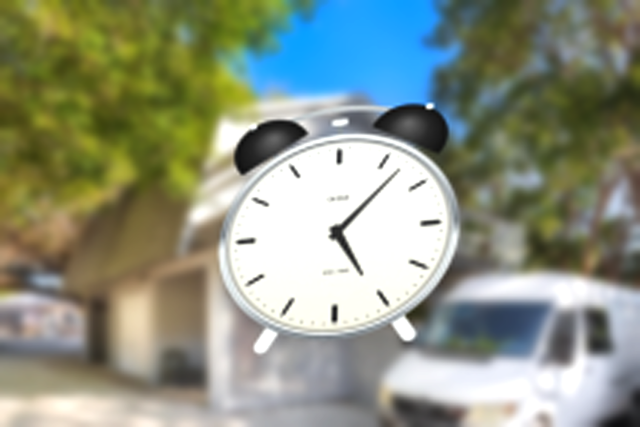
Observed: 5.07
